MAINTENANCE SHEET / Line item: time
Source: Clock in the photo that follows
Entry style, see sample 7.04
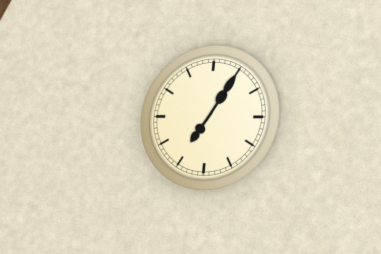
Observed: 7.05
